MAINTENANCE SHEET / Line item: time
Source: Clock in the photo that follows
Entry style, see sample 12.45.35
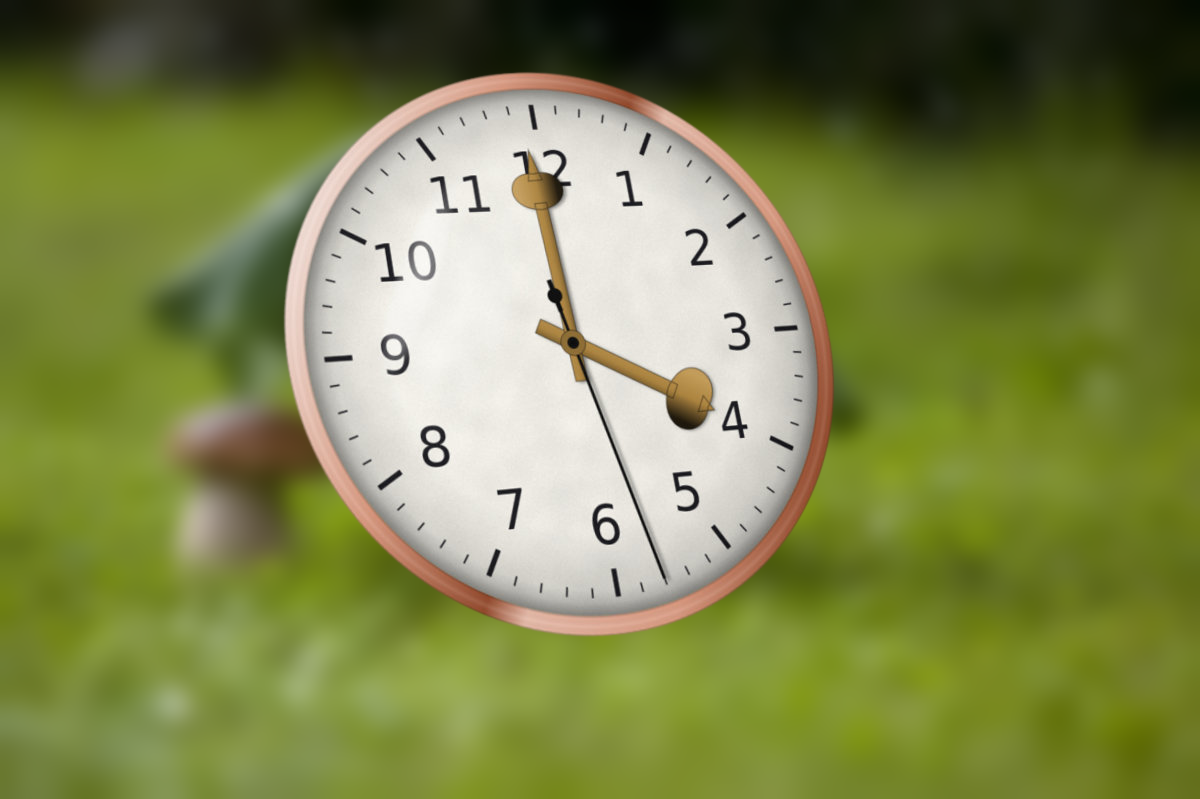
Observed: 3.59.28
